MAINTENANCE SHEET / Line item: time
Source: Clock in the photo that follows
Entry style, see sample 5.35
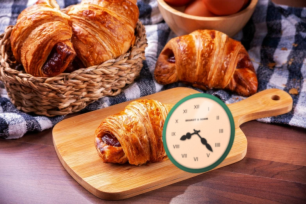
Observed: 8.23
